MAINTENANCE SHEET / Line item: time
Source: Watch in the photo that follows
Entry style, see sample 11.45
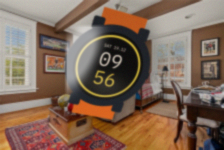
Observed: 9.56
